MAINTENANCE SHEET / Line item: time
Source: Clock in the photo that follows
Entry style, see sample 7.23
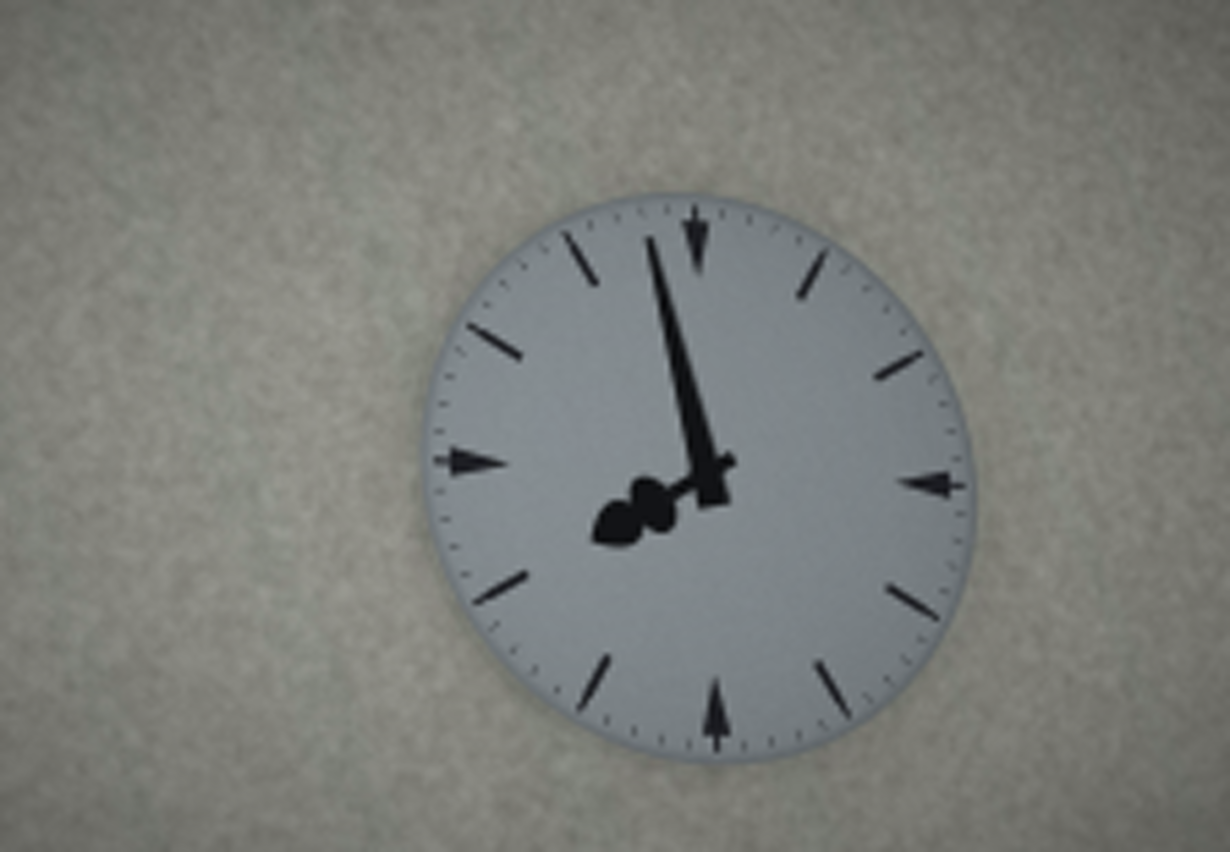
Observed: 7.58
